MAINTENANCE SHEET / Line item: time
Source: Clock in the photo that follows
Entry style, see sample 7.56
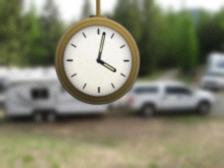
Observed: 4.02
